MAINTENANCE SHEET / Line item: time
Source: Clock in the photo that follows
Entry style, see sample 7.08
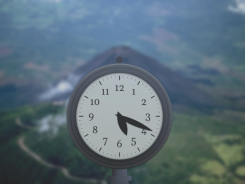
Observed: 5.19
